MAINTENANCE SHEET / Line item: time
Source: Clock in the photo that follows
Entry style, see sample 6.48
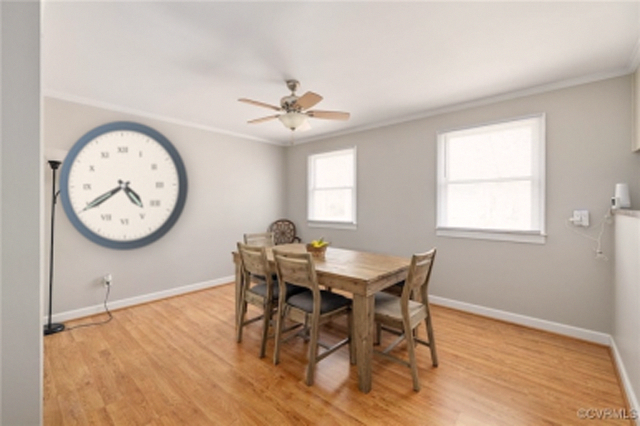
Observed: 4.40
